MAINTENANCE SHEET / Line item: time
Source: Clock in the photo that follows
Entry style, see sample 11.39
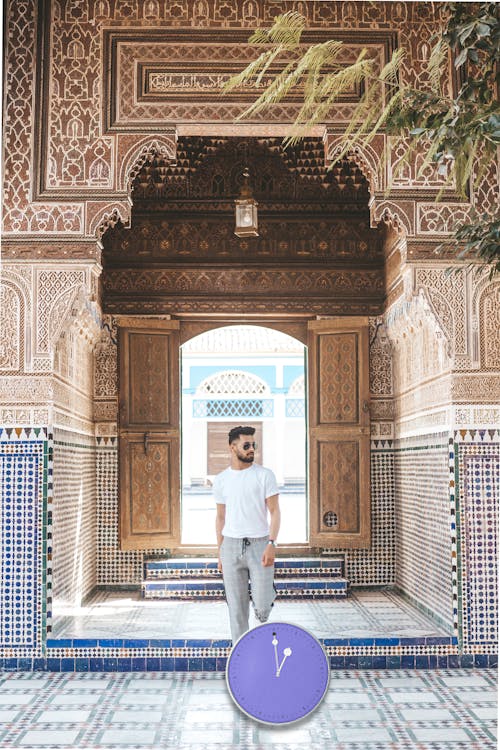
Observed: 1.00
